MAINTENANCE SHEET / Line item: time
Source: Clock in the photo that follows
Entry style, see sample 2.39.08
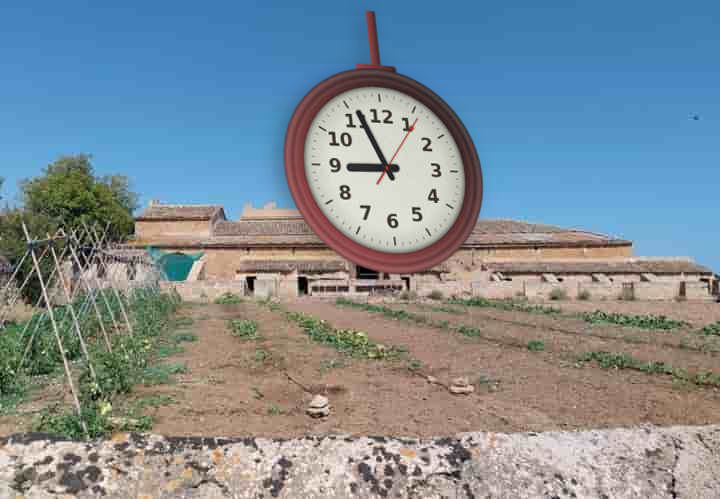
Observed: 8.56.06
